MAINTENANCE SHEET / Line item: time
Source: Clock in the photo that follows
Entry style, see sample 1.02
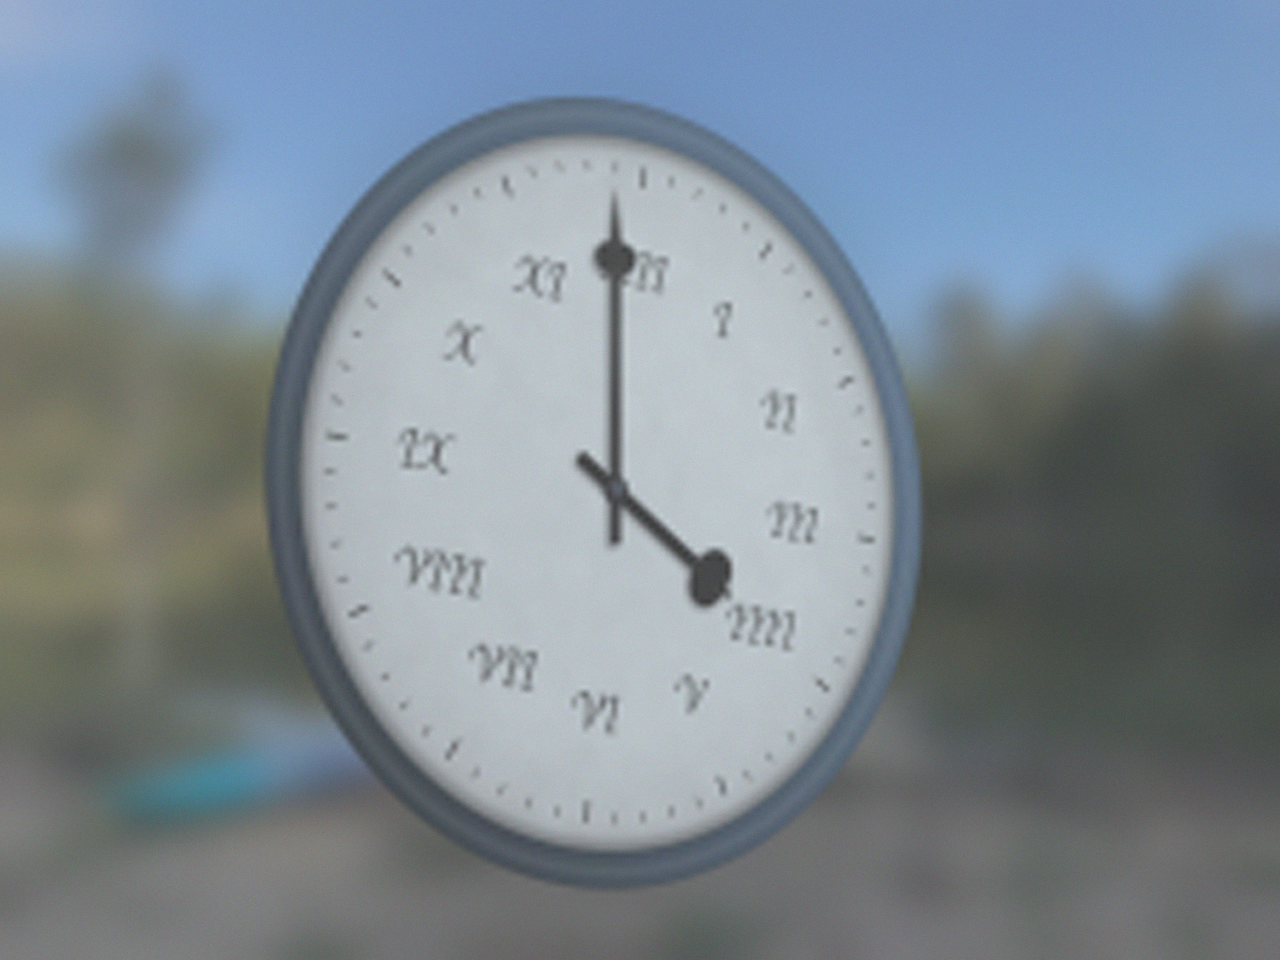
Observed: 3.59
